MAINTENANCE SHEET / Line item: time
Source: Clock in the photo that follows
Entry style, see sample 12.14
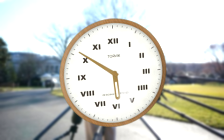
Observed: 5.51
